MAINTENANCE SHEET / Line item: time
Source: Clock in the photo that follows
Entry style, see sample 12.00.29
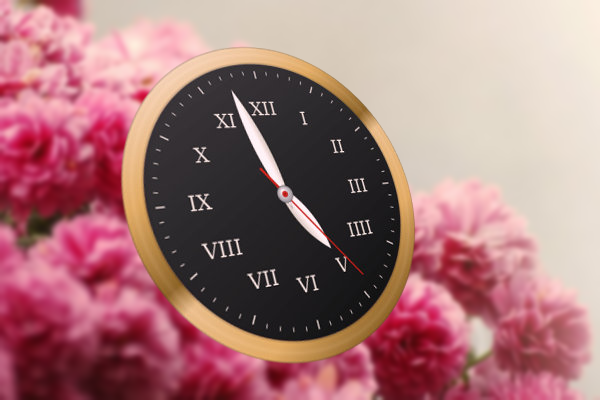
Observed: 4.57.24
